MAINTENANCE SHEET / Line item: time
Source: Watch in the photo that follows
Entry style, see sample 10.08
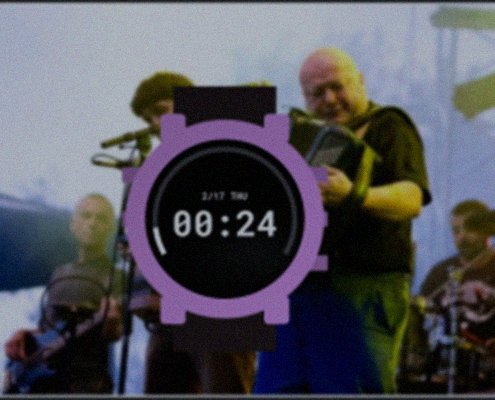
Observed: 0.24
